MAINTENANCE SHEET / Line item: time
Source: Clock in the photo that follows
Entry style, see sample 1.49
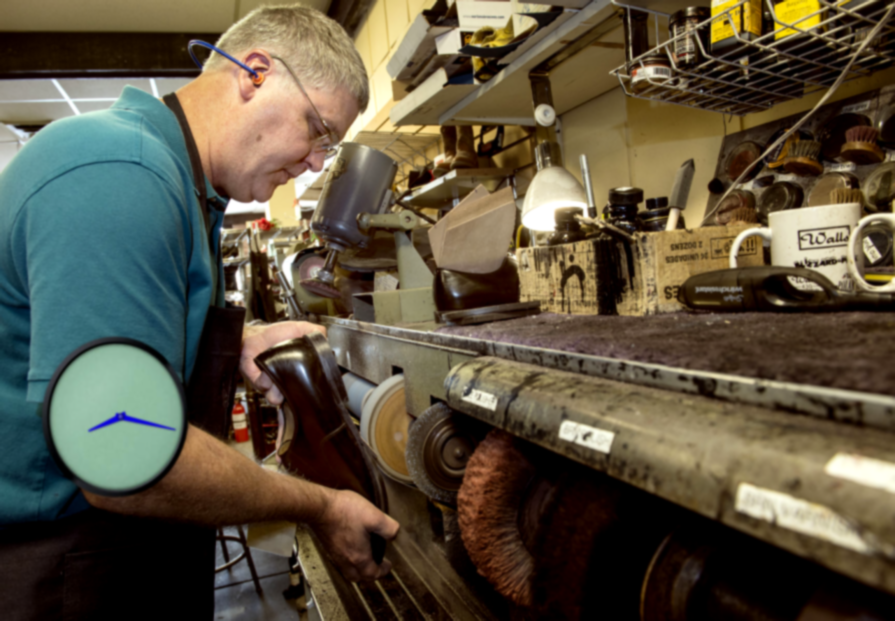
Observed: 8.17
